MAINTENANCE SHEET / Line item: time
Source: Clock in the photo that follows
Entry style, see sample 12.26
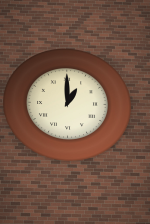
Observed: 1.00
